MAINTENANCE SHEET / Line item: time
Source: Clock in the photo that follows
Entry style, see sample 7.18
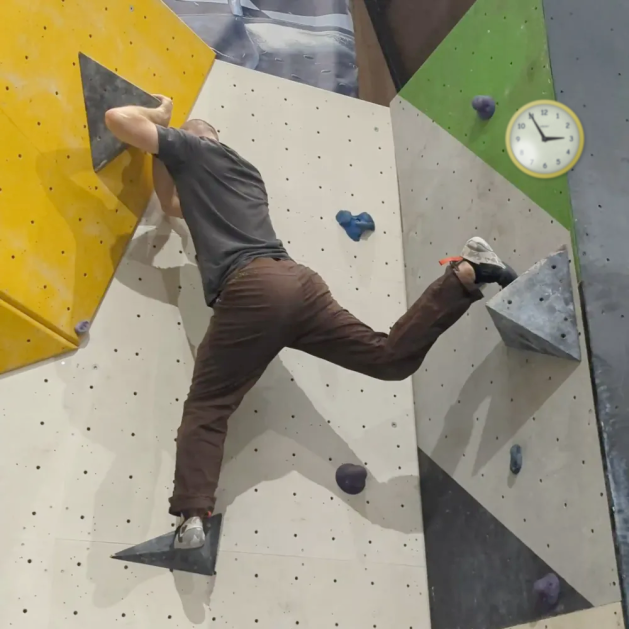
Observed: 2.55
